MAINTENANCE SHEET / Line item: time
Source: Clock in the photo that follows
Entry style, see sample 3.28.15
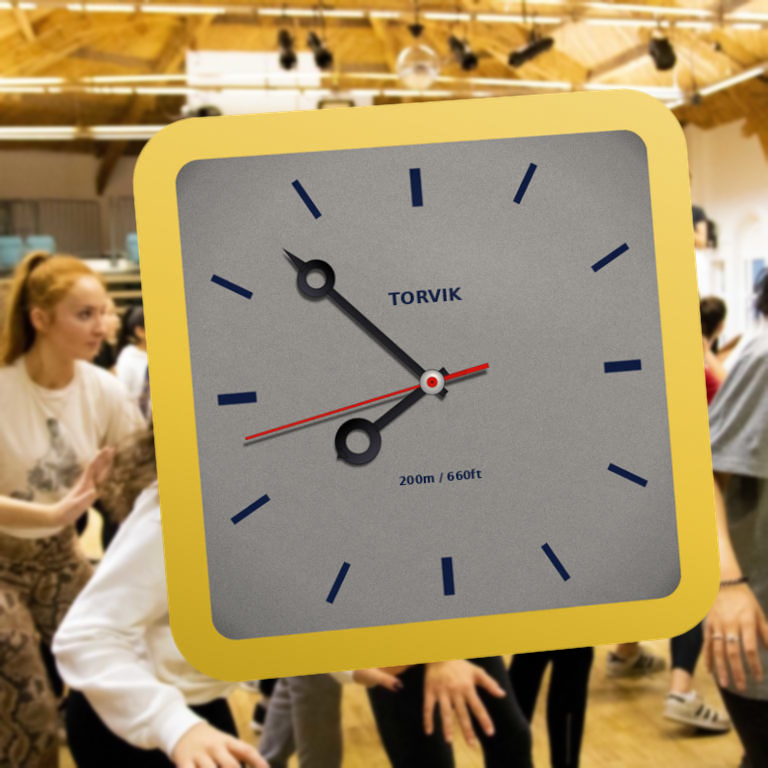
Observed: 7.52.43
